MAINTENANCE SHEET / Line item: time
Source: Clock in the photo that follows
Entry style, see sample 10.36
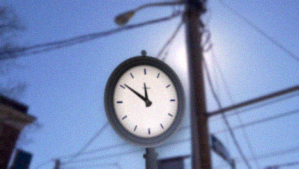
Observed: 11.51
